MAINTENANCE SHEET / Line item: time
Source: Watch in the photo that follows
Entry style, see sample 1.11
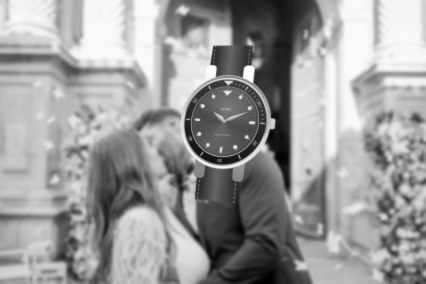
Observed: 10.11
